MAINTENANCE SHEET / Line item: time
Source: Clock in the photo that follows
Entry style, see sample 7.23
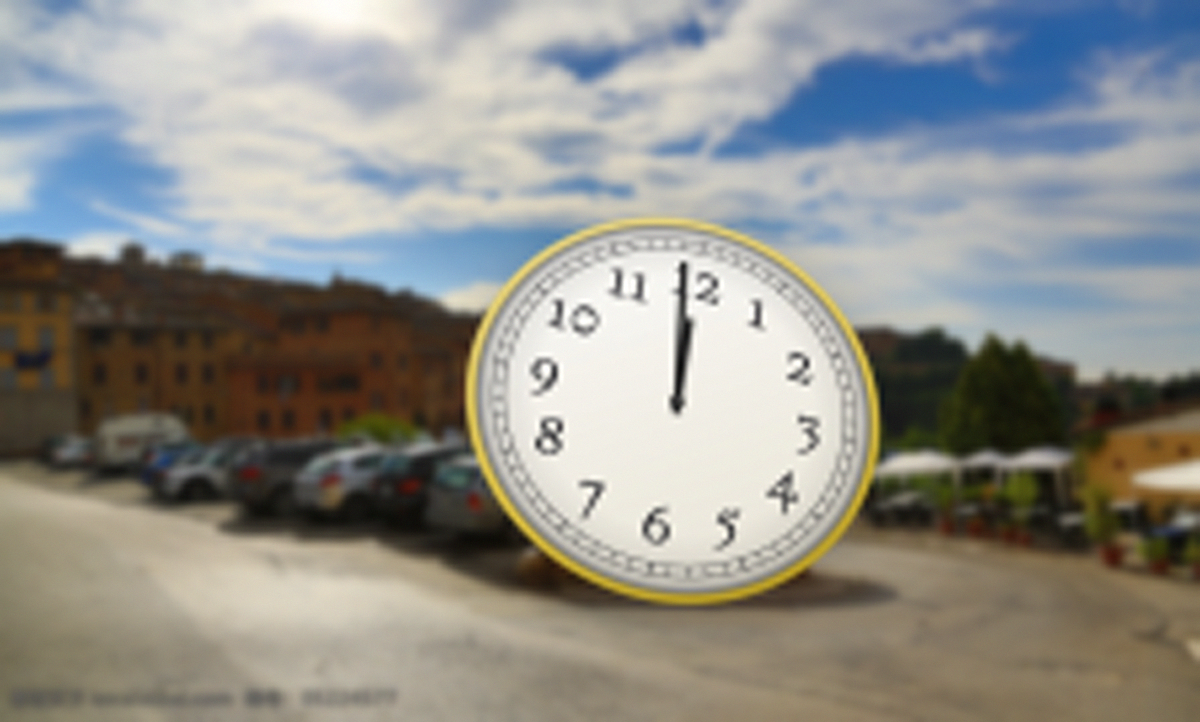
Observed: 11.59
